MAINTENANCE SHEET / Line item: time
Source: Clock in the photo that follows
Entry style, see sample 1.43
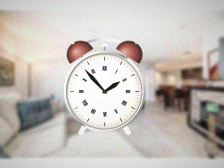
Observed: 1.53
